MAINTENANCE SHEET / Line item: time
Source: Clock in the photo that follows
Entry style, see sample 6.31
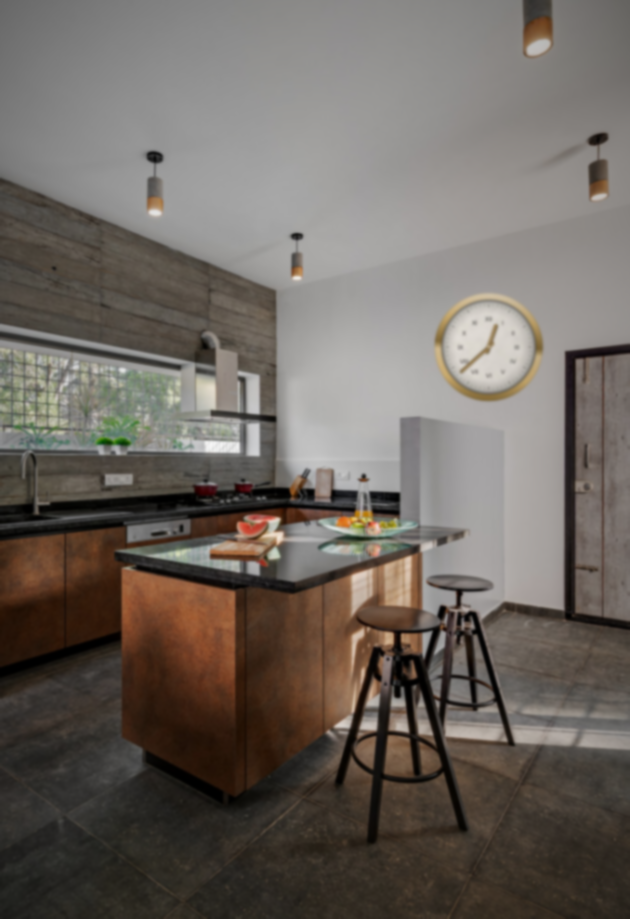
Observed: 12.38
